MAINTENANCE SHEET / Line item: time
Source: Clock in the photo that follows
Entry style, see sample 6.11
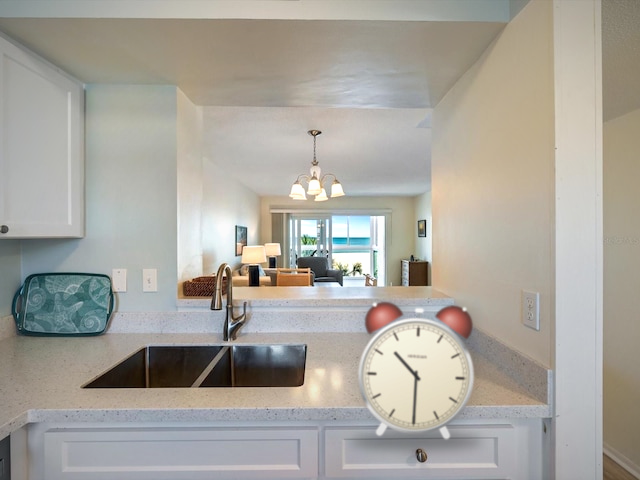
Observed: 10.30
